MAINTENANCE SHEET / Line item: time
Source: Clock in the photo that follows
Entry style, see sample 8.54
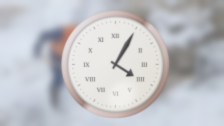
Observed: 4.05
